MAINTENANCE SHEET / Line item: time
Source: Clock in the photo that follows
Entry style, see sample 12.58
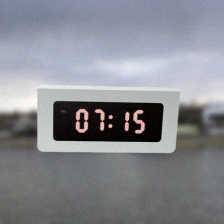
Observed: 7.15
